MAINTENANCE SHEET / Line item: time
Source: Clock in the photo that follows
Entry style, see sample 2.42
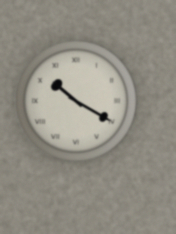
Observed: 10.20
